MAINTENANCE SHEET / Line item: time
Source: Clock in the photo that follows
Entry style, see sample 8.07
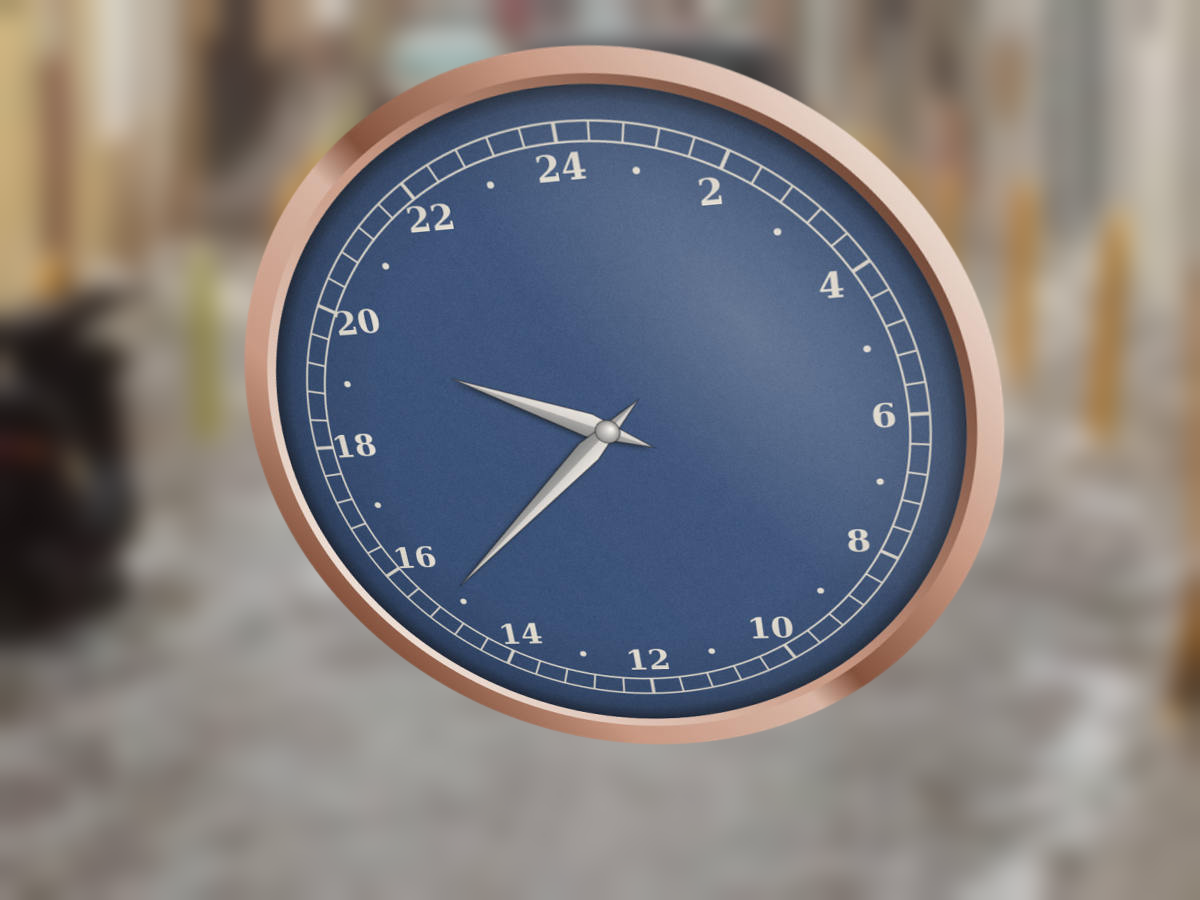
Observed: 19.38
